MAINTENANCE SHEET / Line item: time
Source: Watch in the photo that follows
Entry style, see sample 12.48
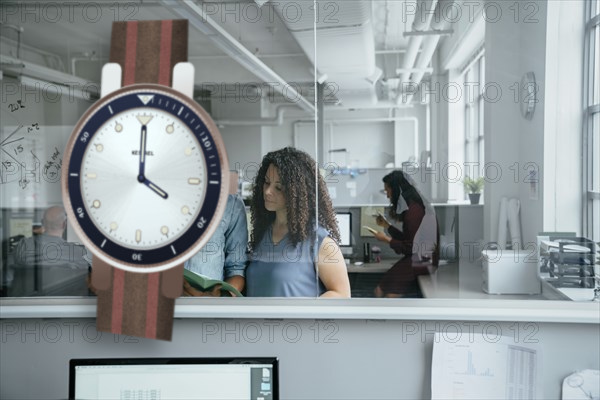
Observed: 4.00
